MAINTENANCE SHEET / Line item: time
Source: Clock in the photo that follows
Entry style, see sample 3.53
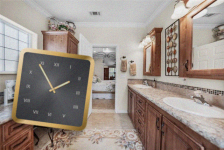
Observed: 1.54
